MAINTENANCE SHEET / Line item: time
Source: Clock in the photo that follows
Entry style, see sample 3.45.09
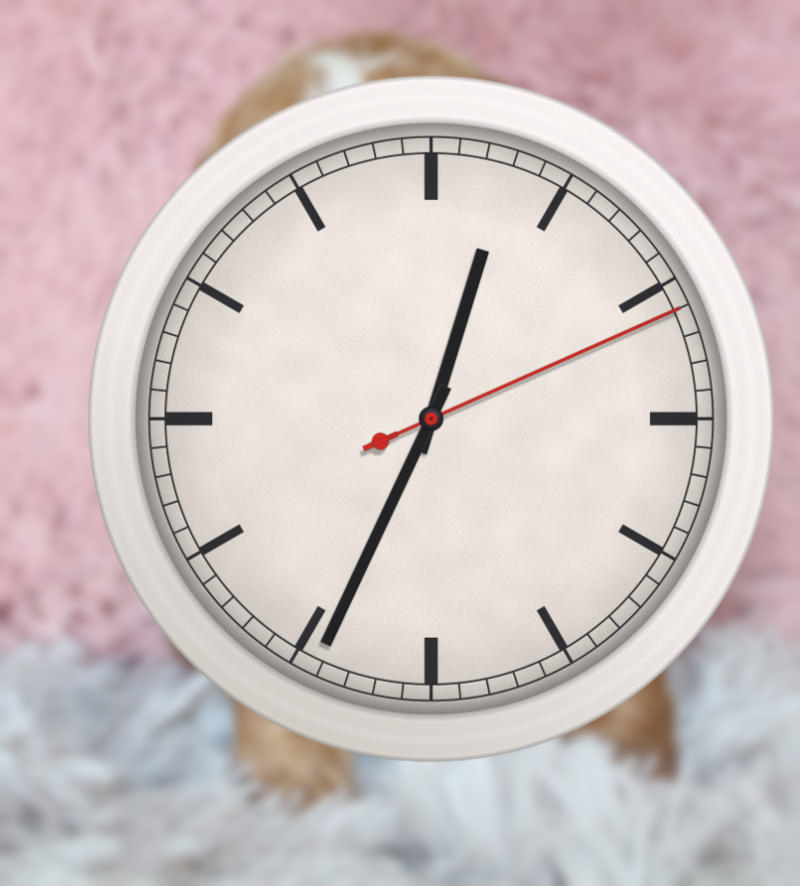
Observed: 12.34.11
